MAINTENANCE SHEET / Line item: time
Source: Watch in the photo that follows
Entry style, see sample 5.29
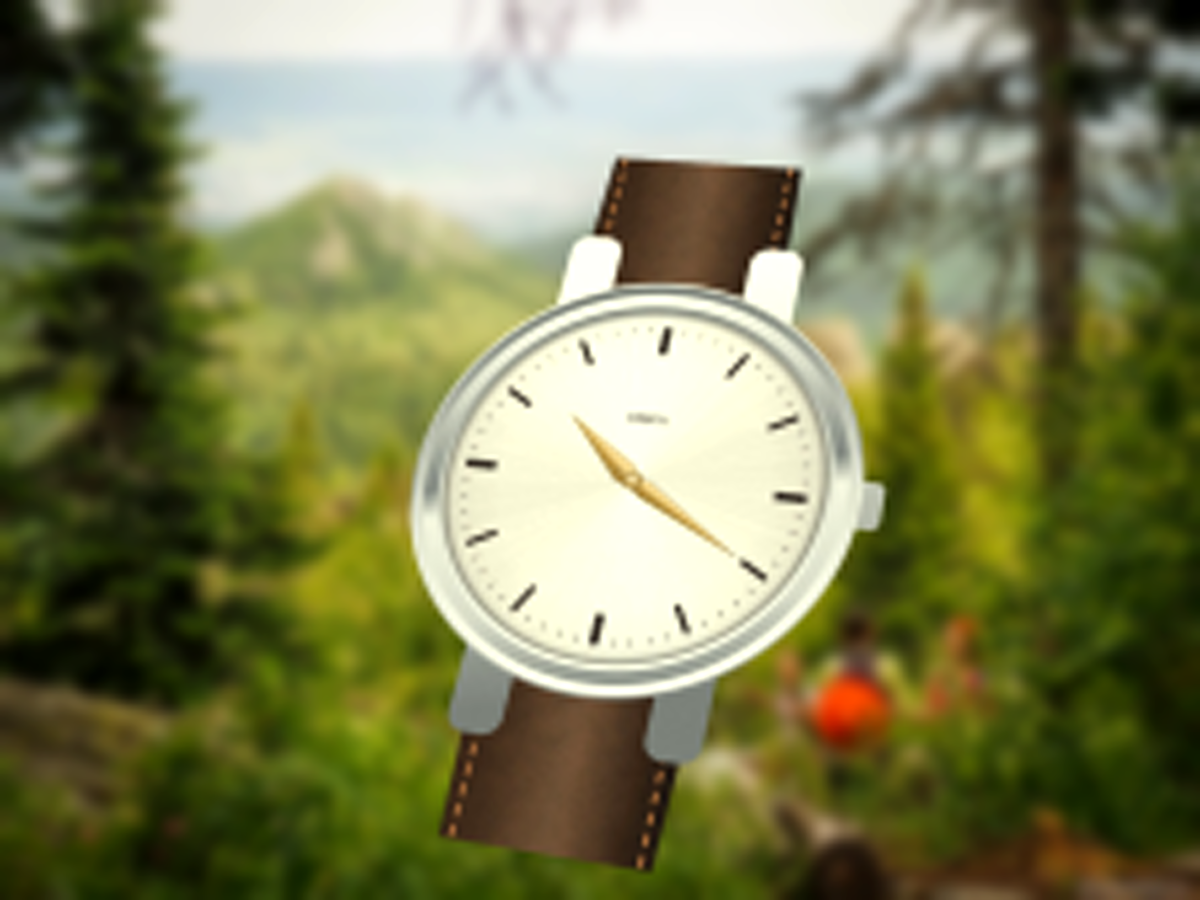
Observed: 10.20
